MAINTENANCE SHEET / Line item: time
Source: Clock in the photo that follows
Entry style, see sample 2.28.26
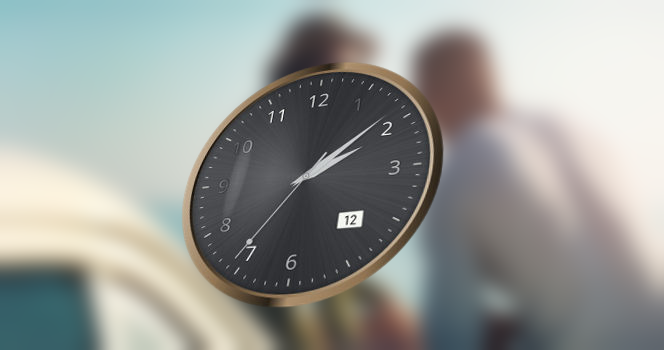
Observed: 2.08.36
